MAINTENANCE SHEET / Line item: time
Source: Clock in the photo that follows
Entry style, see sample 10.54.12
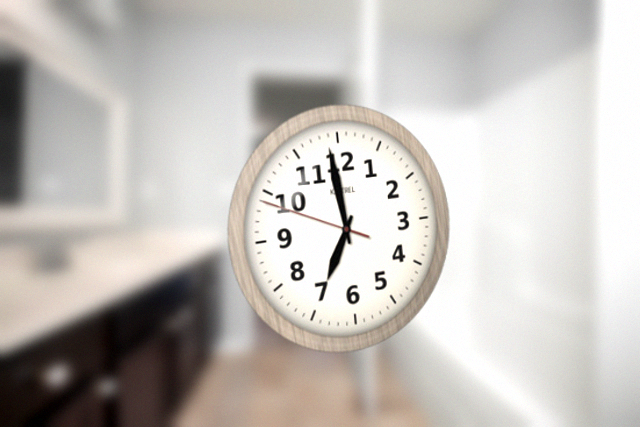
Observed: 6.58.49
